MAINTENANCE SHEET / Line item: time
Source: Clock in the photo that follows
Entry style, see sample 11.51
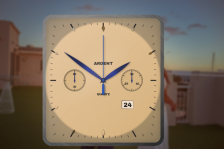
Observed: 1.51
